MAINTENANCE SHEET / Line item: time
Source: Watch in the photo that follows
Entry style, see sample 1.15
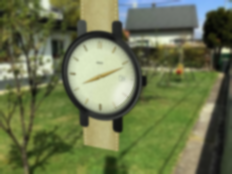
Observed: 8.11
